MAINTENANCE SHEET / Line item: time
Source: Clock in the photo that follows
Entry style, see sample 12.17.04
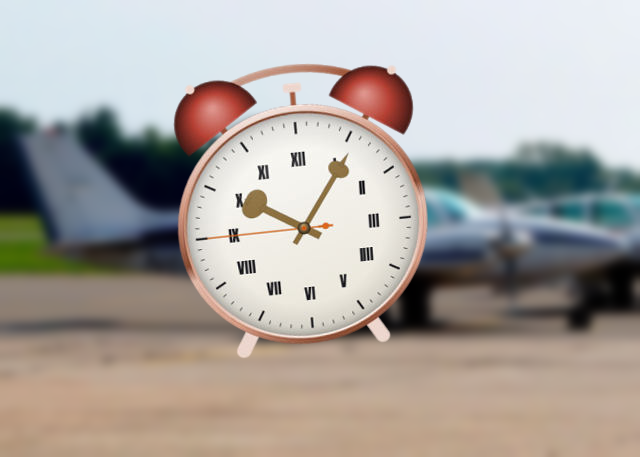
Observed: 10.05.45
